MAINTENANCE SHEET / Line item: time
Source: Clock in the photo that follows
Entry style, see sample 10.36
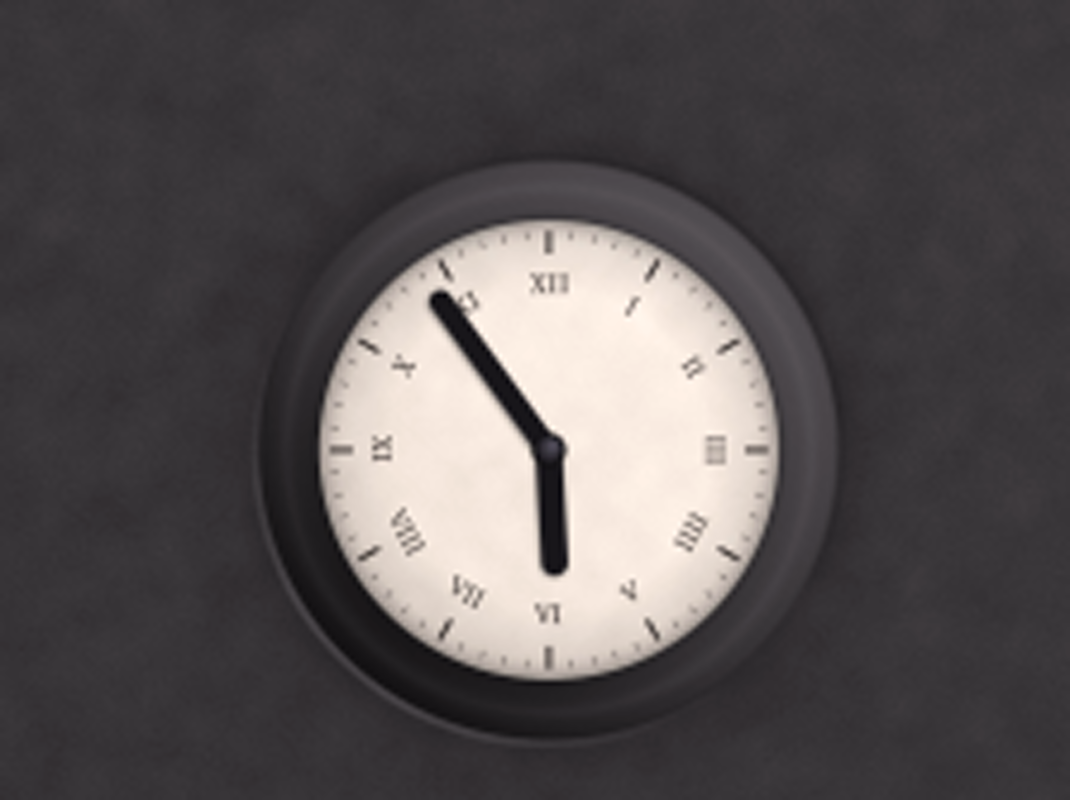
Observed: 5.54
